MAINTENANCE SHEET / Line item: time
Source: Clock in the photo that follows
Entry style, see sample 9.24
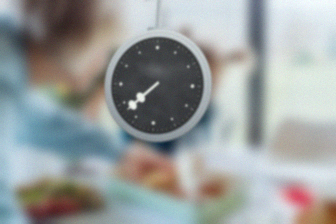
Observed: 7.38
